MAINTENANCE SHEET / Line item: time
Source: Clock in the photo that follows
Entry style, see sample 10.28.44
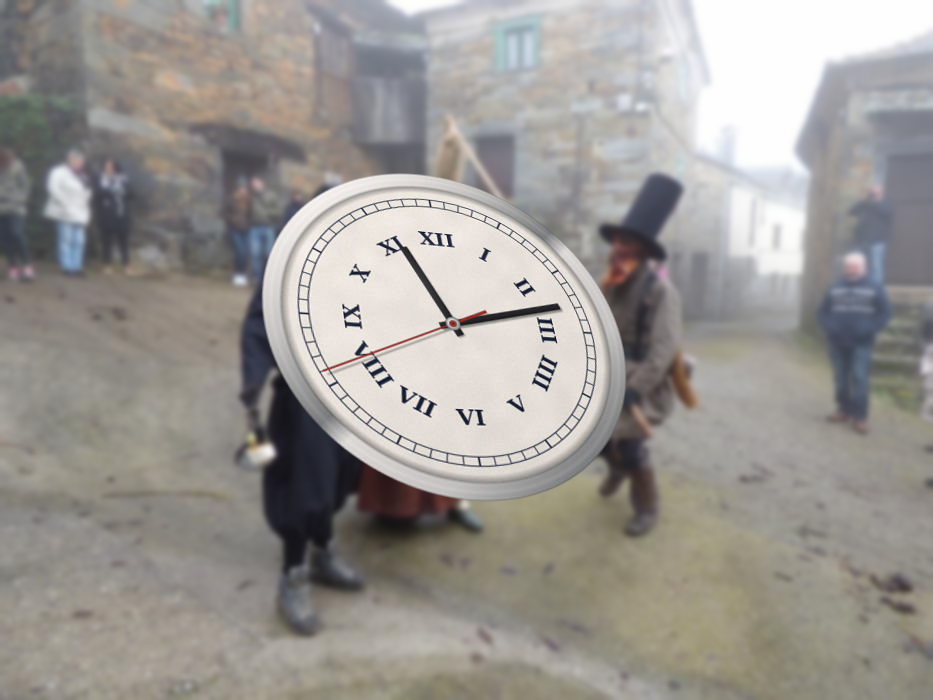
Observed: 11.12.41
